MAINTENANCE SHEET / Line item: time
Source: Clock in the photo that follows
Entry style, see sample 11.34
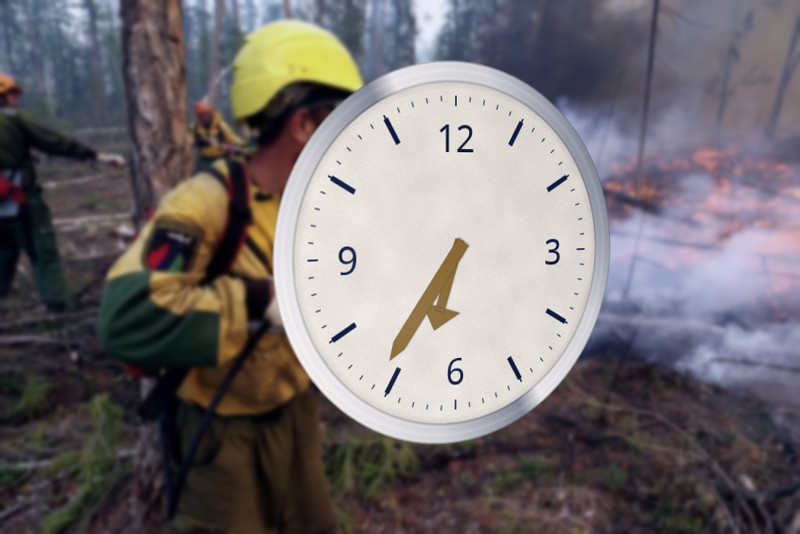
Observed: 6.36
